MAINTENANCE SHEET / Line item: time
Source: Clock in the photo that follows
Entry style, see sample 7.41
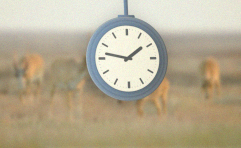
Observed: 1.47
